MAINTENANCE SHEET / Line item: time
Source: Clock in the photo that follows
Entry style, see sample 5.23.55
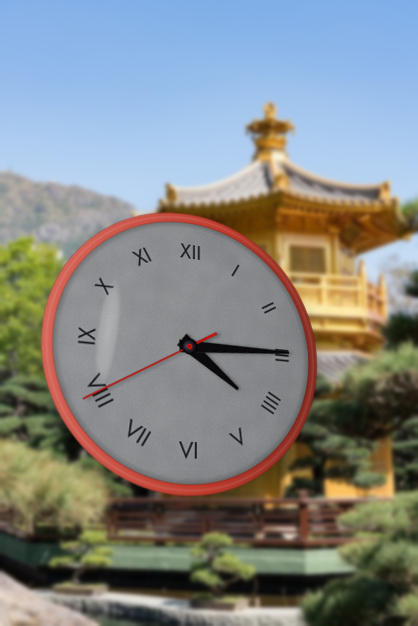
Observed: 4.14.40
